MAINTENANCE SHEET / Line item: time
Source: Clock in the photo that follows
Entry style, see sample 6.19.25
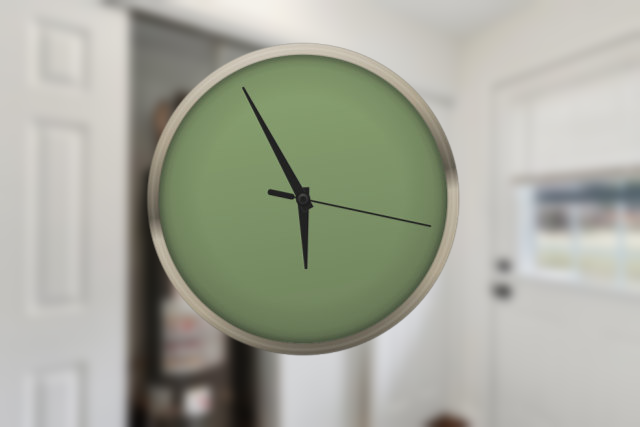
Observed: 5.55.17
